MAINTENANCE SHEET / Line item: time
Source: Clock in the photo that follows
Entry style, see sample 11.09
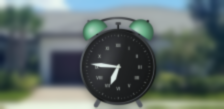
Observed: 6.46
